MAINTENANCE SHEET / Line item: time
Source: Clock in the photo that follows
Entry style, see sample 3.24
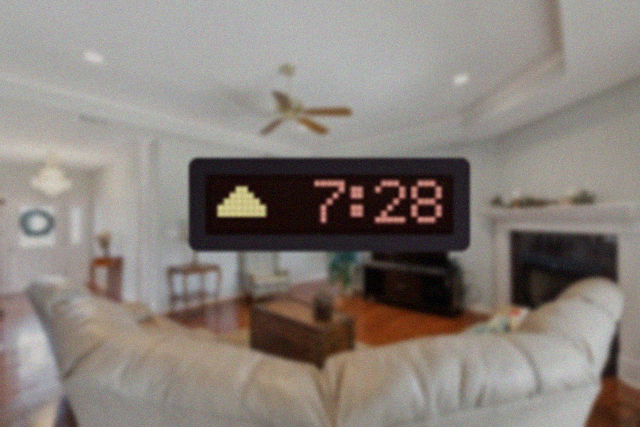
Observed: 7.28
